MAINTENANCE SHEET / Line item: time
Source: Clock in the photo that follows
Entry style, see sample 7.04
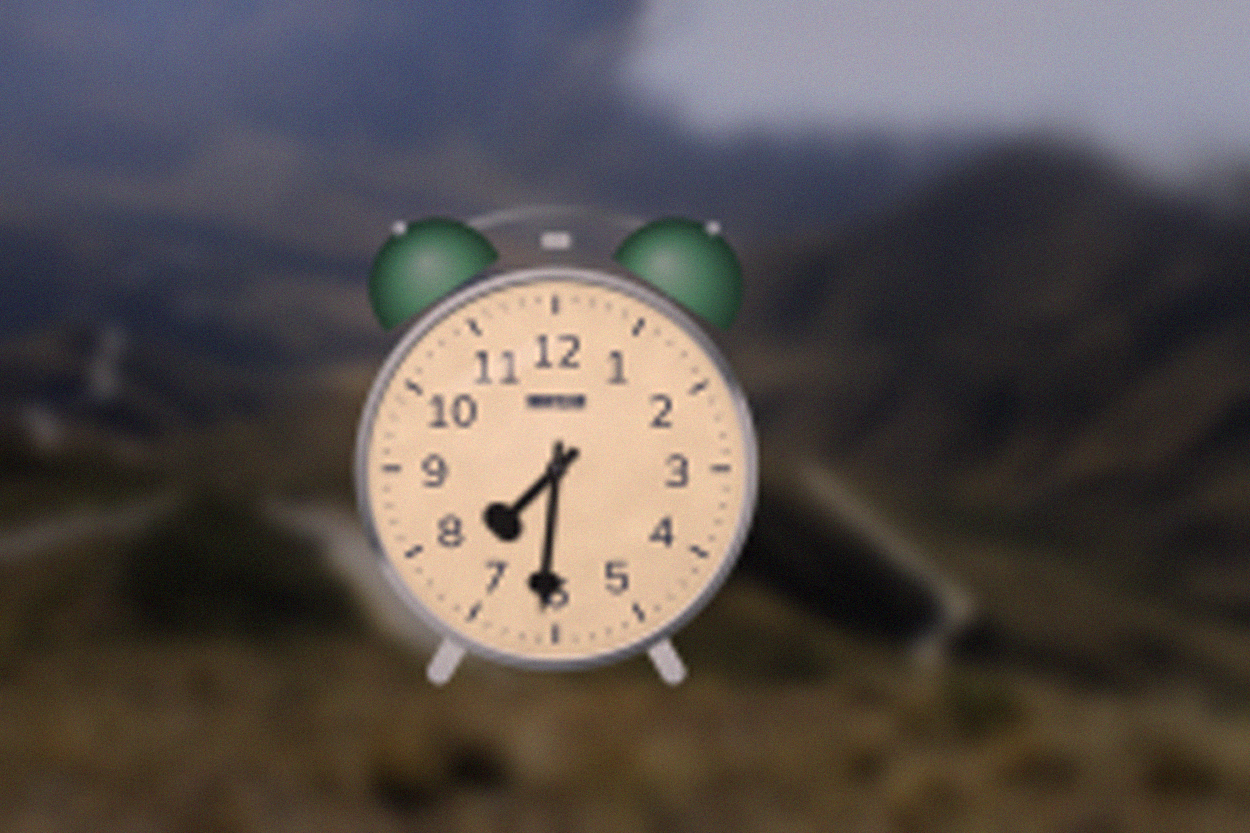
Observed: 7.31
